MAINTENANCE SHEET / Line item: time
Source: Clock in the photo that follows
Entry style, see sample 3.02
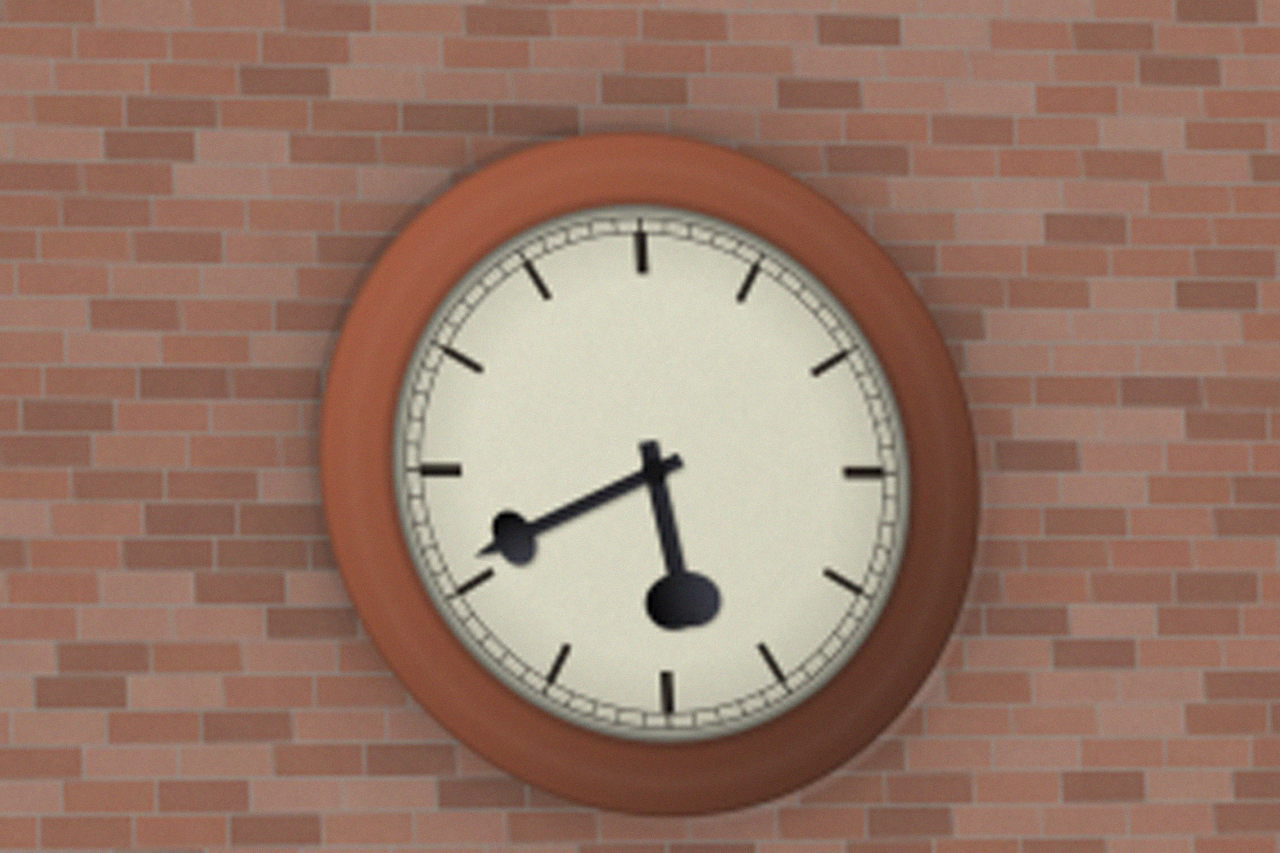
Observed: 5.41
